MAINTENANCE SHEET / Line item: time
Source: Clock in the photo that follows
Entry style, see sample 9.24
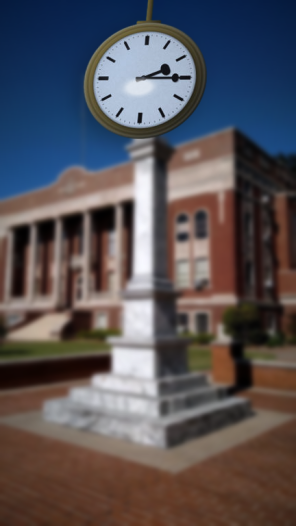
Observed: 2.15
